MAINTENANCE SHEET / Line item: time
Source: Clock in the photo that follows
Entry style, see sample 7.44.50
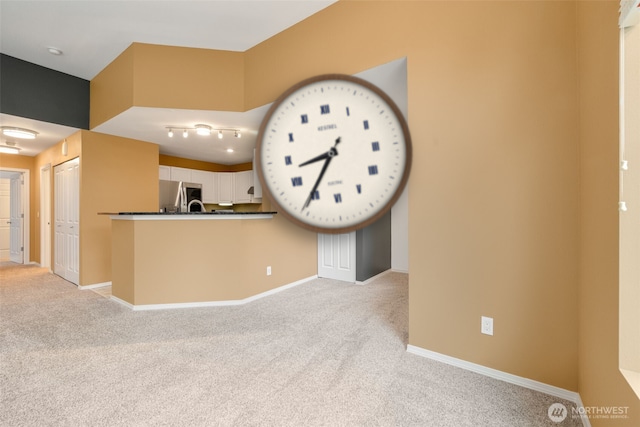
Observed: 8.35.36
